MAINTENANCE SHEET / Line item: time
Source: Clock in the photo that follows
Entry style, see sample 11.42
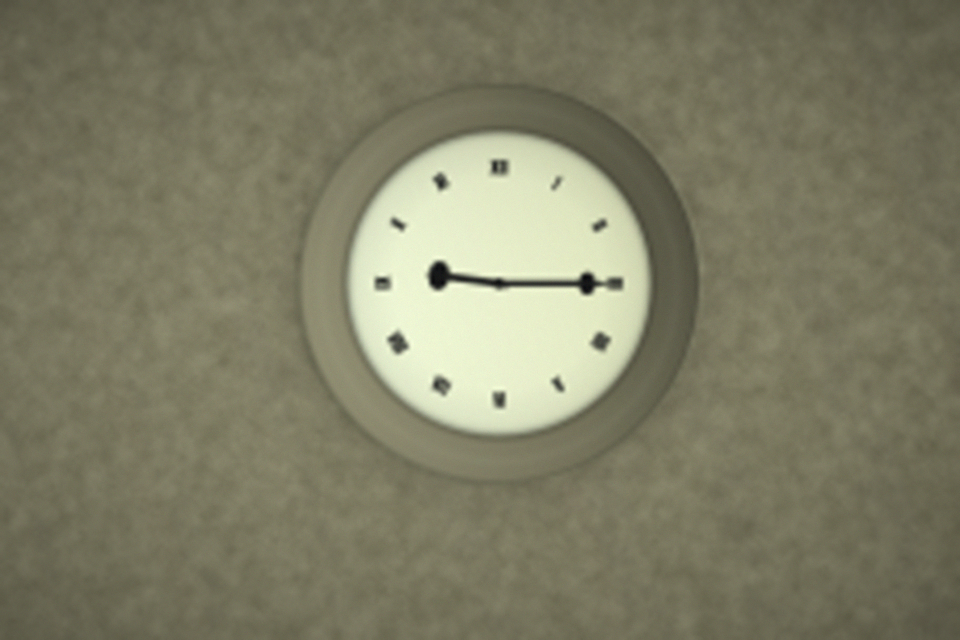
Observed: 9.15
